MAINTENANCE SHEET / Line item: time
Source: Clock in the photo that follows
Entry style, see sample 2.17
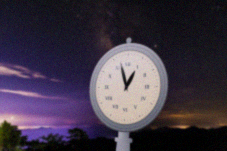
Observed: 12.57
